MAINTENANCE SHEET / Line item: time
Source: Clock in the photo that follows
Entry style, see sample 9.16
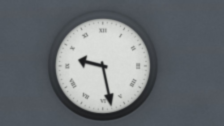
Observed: 9.28
